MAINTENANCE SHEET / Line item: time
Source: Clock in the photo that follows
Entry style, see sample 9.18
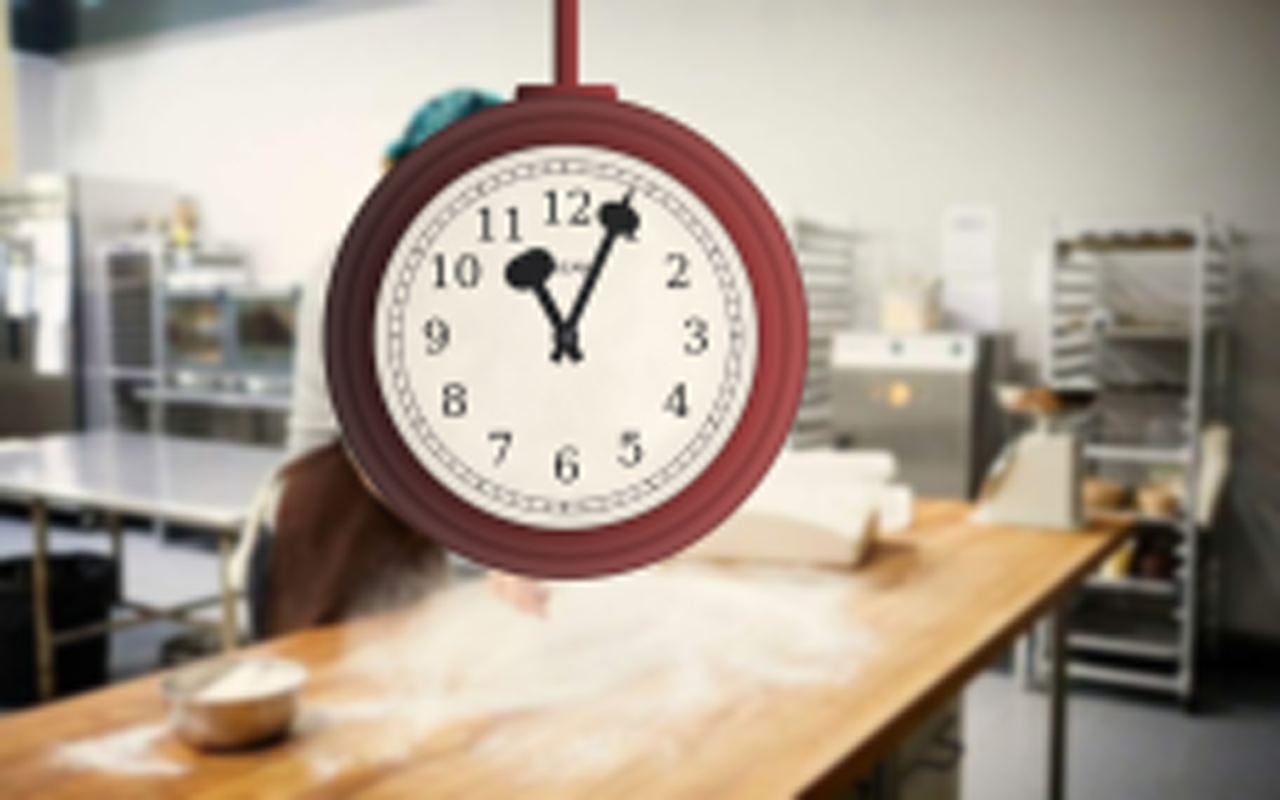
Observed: 11.04
